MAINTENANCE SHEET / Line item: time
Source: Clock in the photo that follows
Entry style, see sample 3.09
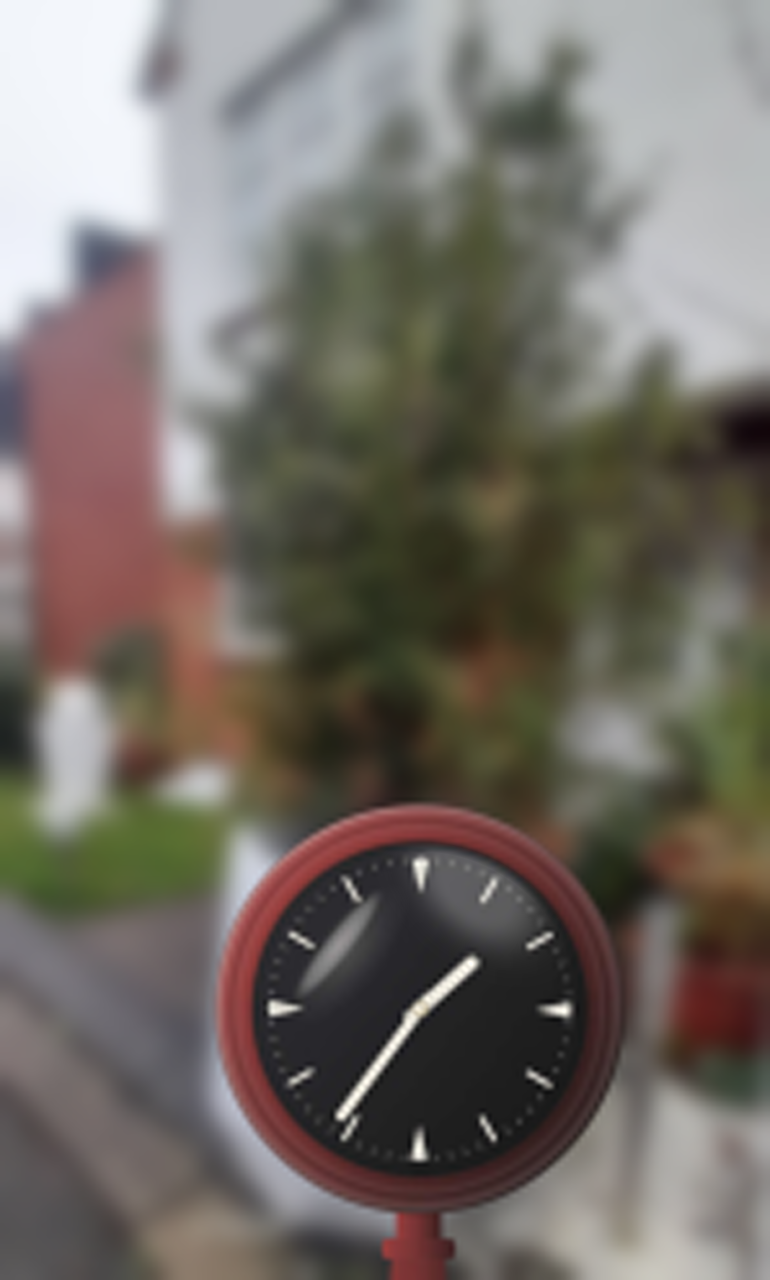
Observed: 1.36
